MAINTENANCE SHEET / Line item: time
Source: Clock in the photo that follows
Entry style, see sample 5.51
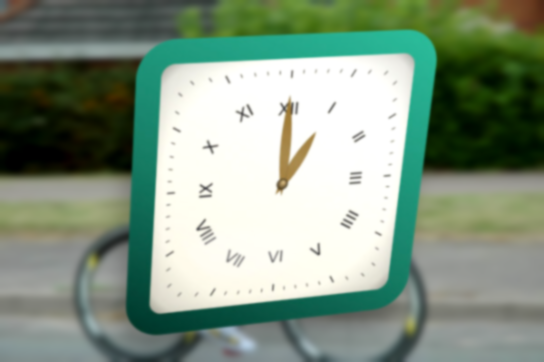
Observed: 1.00
